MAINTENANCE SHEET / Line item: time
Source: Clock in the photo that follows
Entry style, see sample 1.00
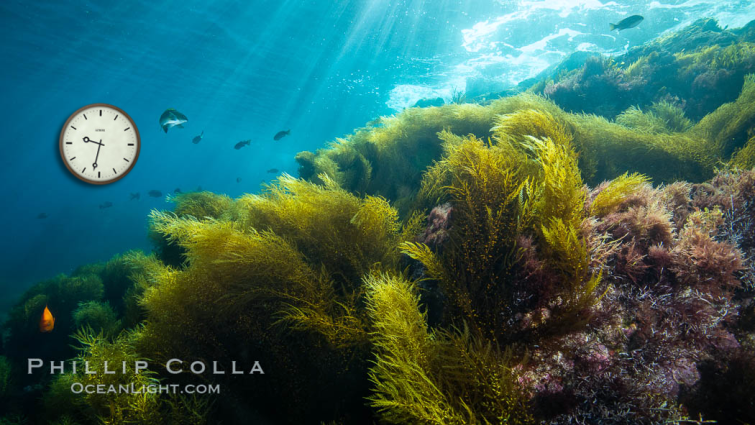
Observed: 9.32
